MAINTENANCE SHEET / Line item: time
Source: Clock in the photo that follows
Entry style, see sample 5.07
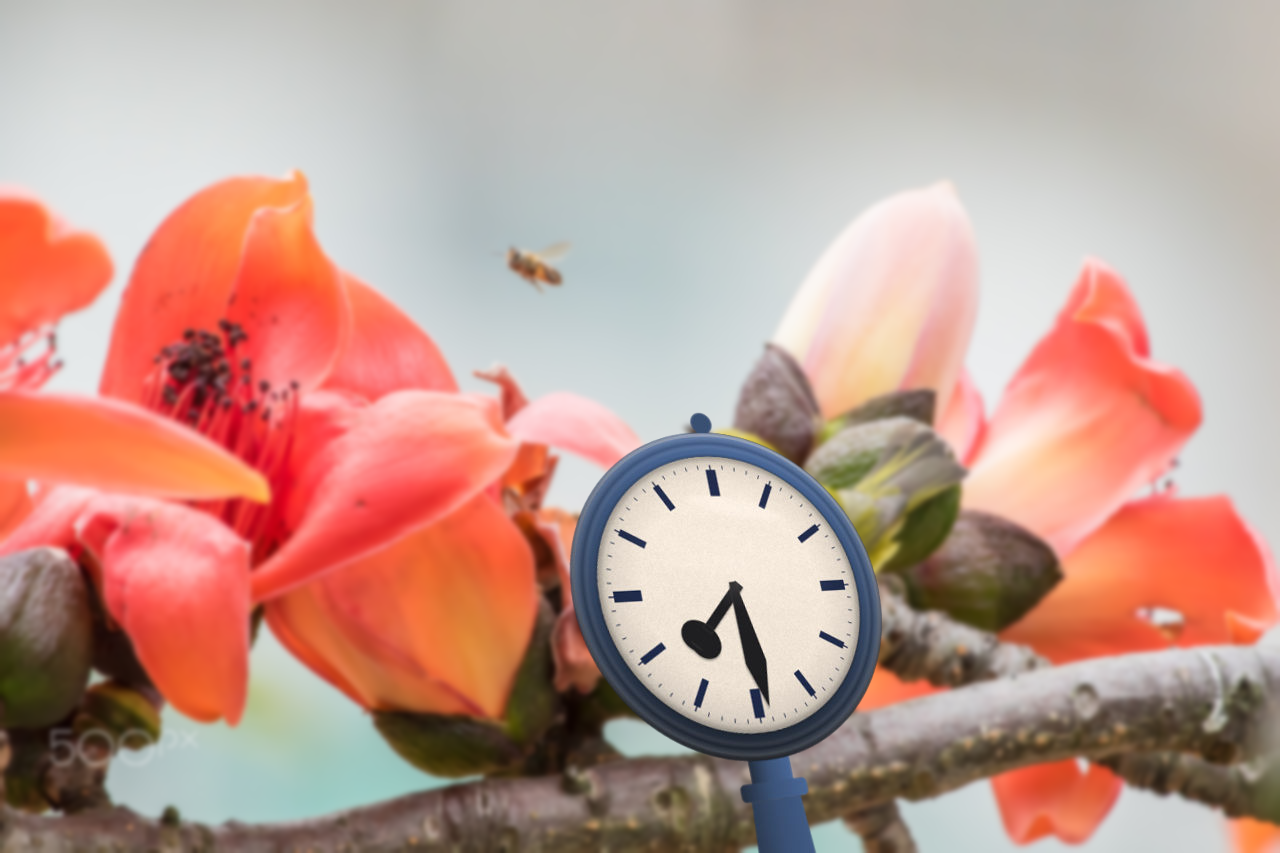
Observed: 7.29
